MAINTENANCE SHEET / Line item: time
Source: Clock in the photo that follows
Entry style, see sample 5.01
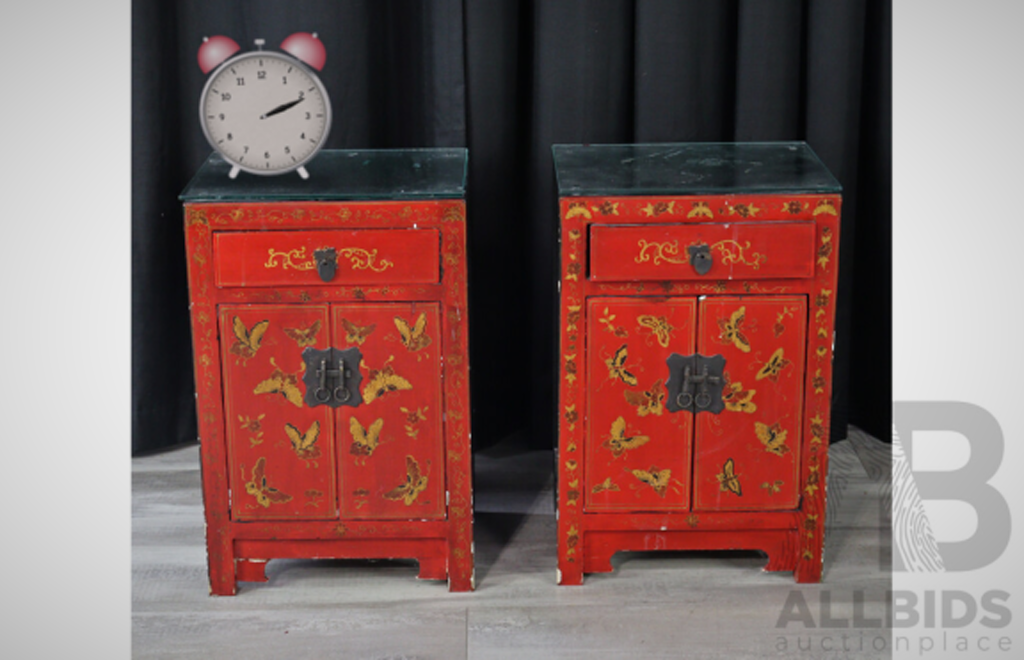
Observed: 2.11
